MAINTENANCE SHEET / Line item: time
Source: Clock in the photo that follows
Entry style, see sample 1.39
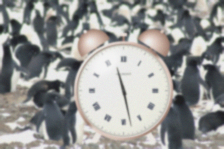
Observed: 11.28
